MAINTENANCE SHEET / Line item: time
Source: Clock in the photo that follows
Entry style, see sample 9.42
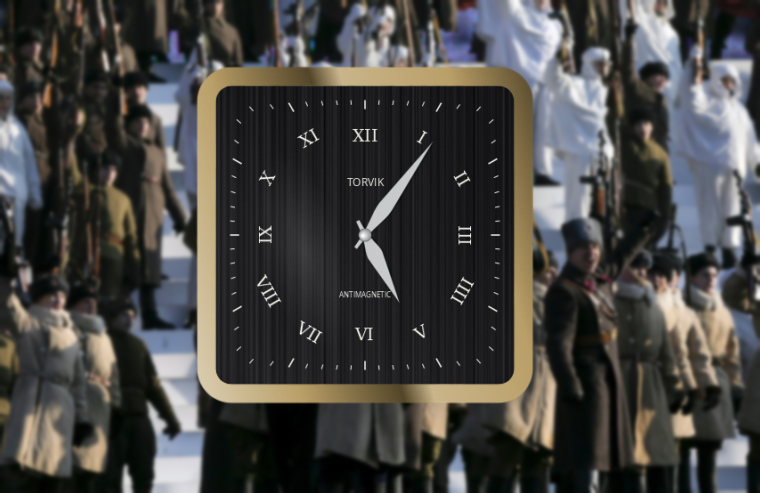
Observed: 5.06
